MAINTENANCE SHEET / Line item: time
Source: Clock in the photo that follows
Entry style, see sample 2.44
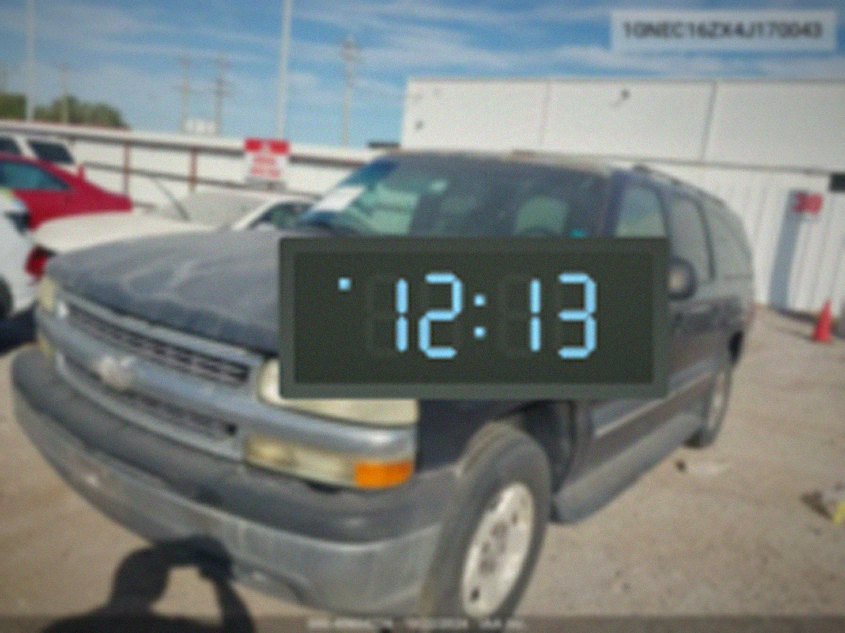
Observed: 12.13
